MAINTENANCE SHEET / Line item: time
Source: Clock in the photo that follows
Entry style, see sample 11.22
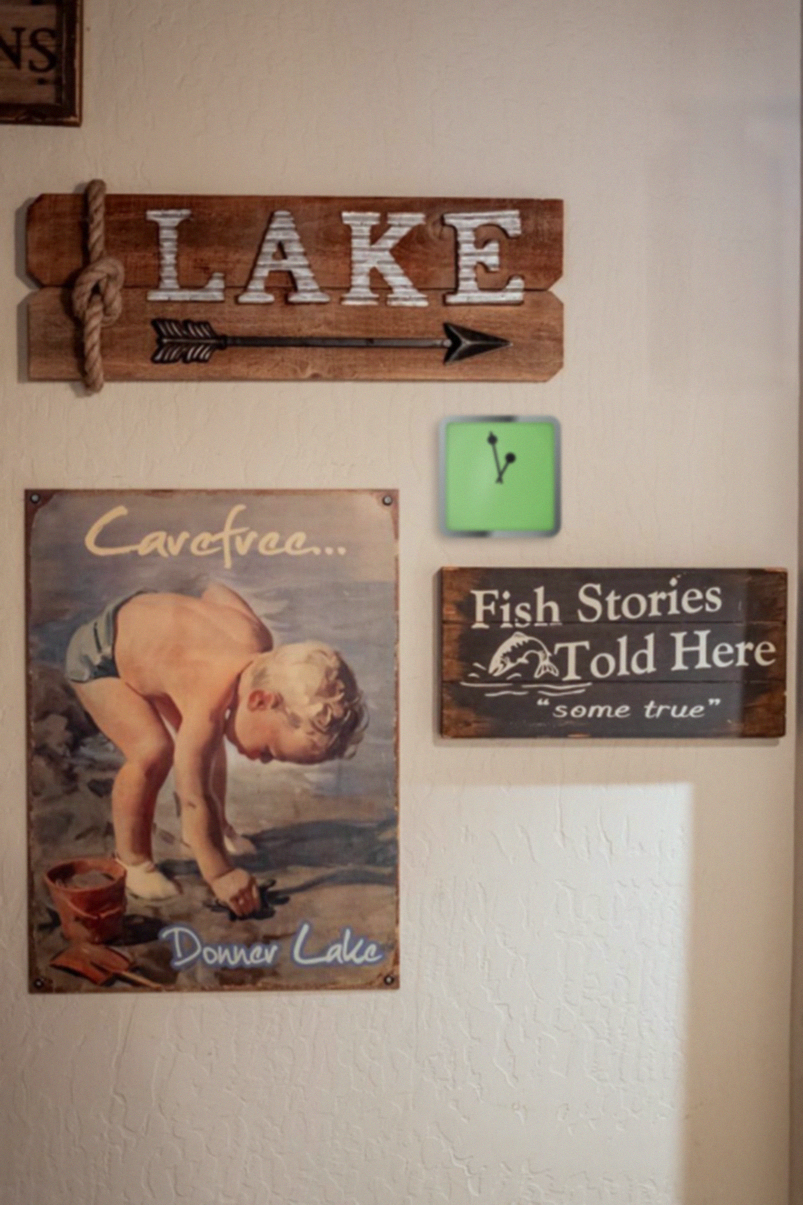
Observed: 12.58
